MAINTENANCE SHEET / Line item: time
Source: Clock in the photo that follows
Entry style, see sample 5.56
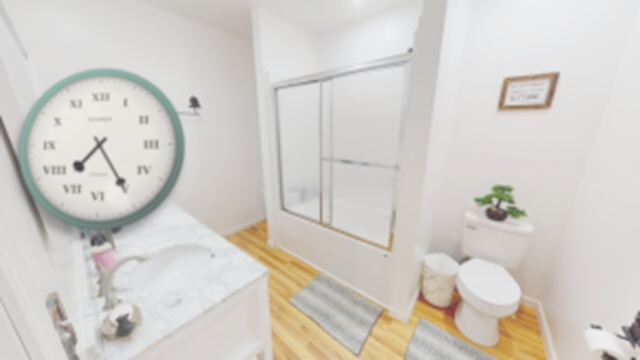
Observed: 7.25
